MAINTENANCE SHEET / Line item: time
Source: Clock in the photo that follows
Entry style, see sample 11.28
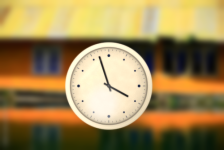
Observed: 3.57
